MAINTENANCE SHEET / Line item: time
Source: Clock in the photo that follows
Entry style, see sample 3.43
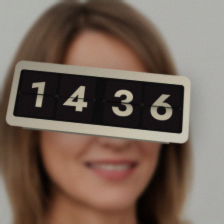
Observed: 14.36
